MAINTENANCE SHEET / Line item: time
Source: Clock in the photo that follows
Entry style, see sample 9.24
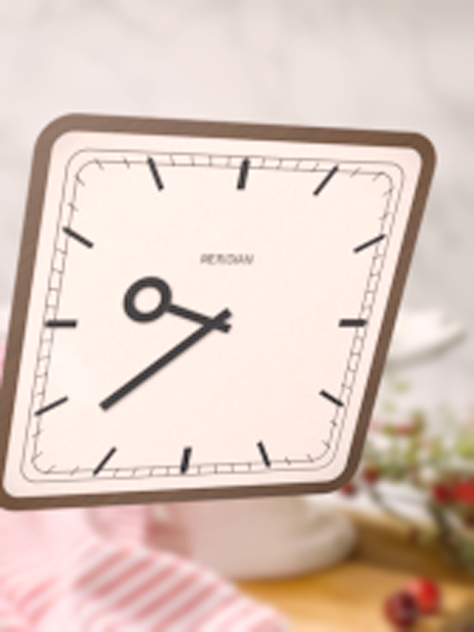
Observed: 9.38
